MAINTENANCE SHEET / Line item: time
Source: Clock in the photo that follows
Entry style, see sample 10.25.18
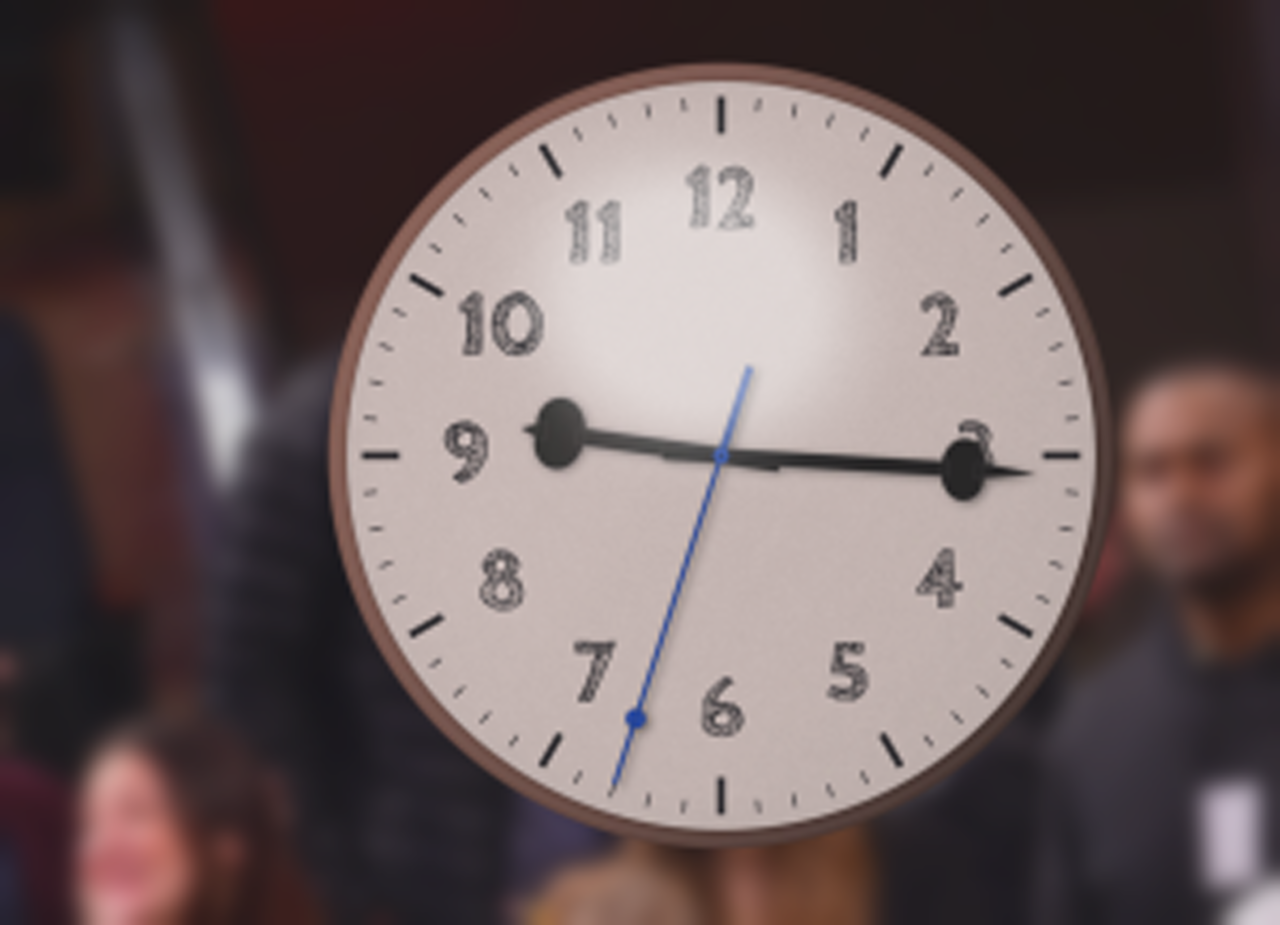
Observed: 9.15.33
